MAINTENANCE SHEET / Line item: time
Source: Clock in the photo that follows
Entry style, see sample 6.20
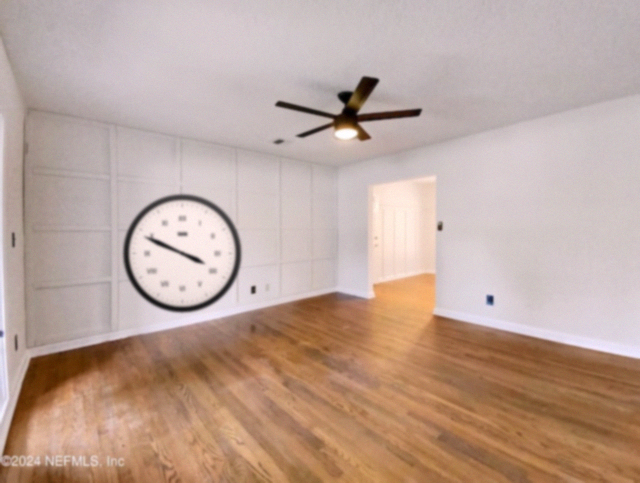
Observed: 3.49
